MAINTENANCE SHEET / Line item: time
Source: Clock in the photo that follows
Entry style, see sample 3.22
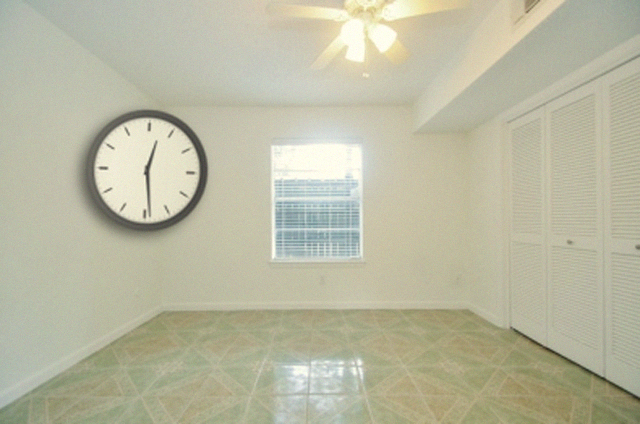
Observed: 12.29
